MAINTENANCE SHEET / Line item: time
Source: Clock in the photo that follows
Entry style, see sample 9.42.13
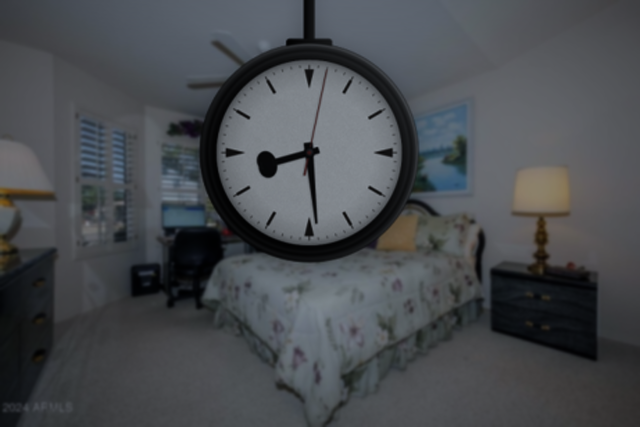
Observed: 8.29.02
